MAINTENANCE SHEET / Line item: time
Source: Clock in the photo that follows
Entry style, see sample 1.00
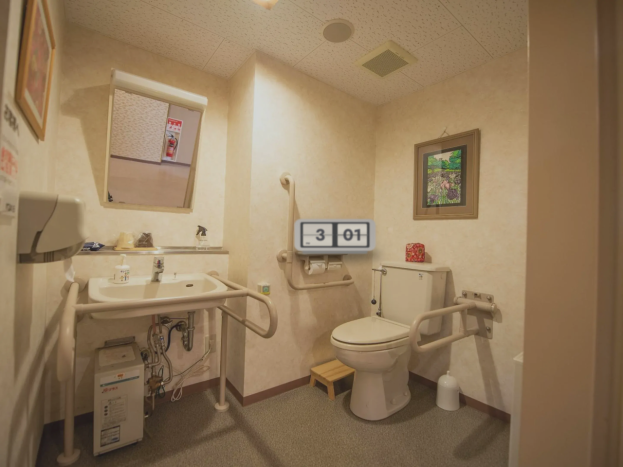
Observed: 3.01
